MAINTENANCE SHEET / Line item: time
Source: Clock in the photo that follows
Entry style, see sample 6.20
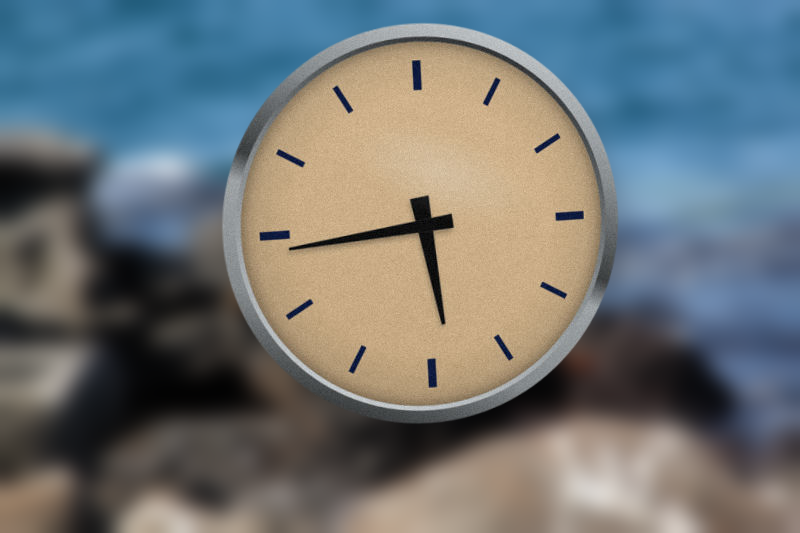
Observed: 5.44
